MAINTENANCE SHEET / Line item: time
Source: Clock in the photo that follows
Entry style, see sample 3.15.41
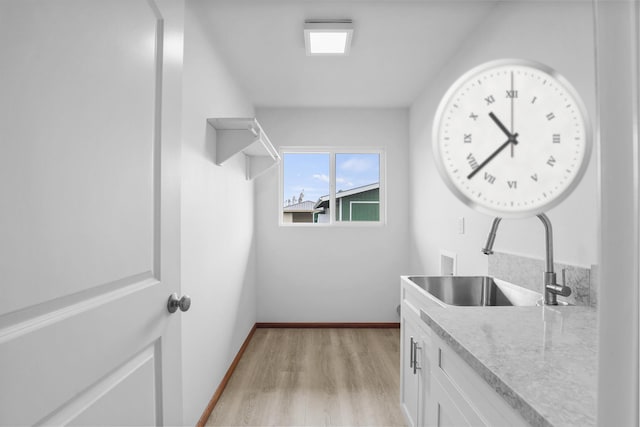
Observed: 10.38.00
